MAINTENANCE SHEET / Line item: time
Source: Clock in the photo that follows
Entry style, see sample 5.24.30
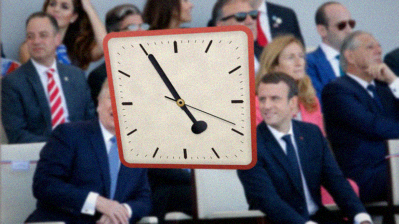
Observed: 4.55.19
